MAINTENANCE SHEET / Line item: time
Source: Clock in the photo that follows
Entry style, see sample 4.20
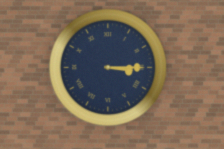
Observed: 3.15
